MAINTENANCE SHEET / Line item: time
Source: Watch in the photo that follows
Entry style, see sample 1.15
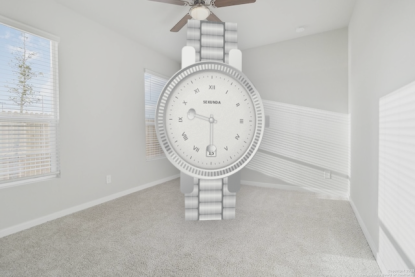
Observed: 9.30
